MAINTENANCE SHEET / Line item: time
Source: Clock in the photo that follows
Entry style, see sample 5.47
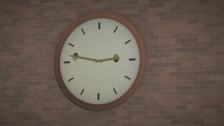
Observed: 2.47
